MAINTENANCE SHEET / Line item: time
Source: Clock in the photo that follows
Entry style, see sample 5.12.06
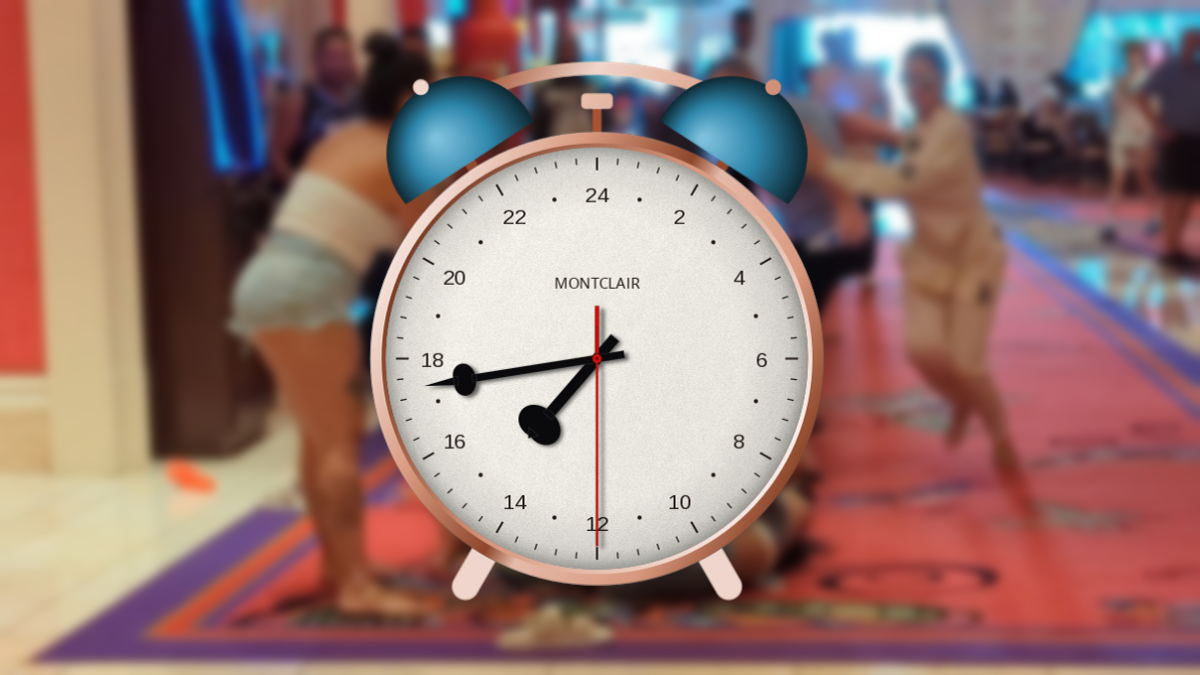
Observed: 14.43.30
